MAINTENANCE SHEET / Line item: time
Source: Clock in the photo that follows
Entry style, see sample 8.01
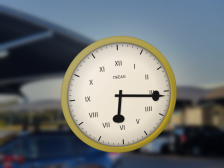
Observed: 6.16
